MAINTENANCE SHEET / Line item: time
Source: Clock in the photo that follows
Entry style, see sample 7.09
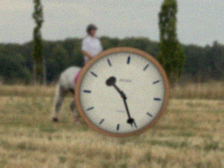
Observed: 10.26
